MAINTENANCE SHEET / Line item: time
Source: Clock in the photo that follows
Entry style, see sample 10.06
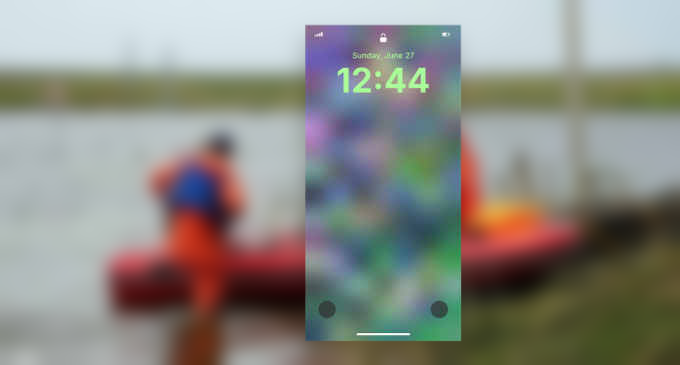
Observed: 12.44
